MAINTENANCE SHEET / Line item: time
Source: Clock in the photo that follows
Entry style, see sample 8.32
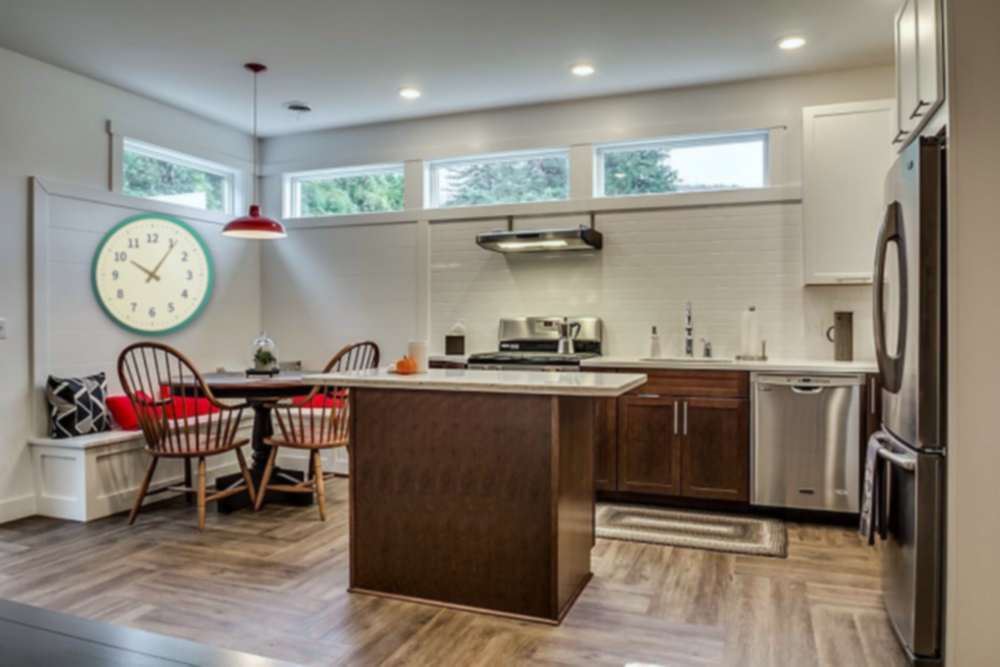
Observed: 10.06
